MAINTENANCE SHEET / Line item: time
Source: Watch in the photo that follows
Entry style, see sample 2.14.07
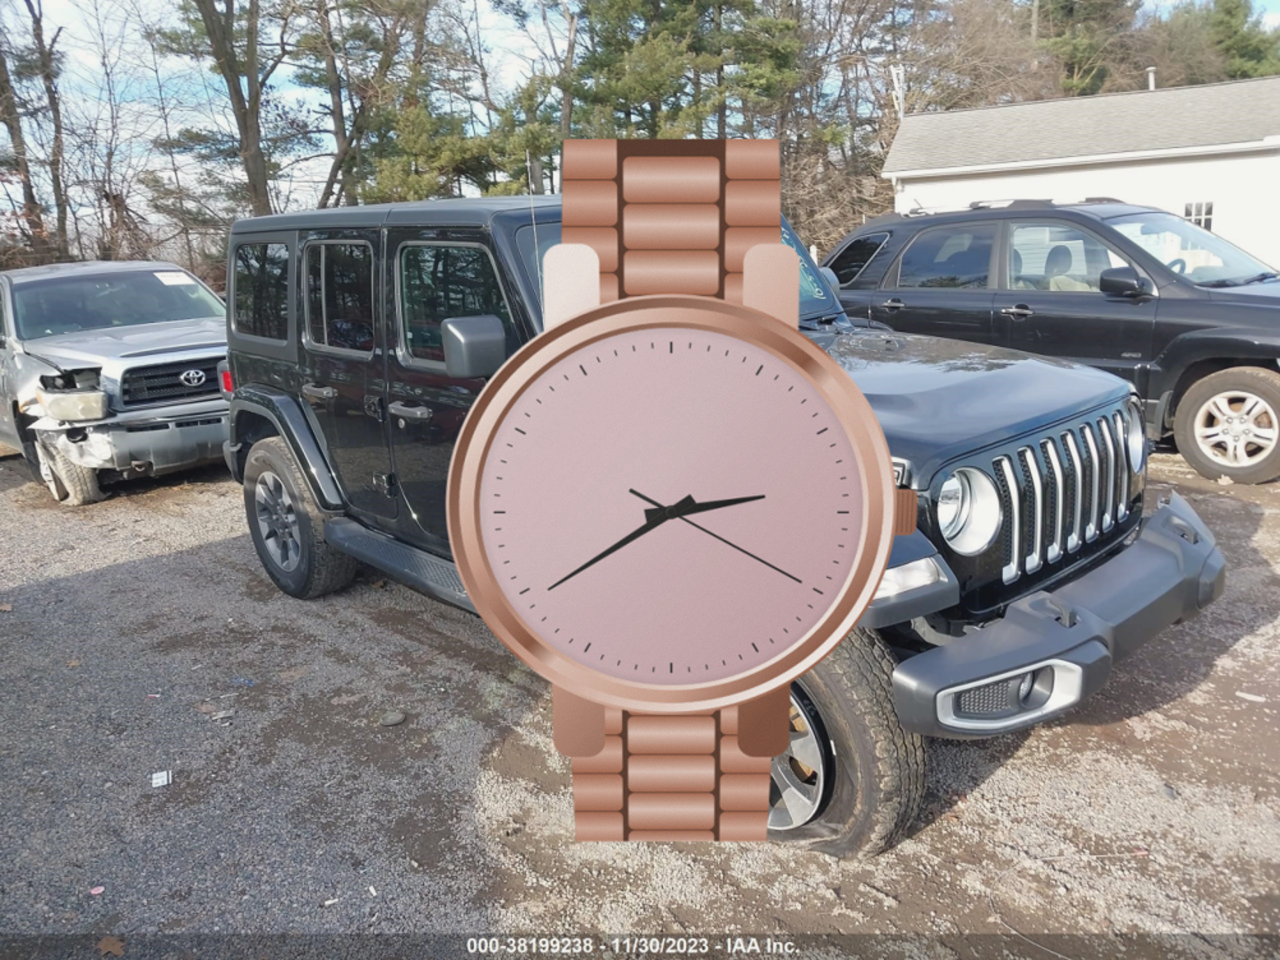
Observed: 2.39.20
